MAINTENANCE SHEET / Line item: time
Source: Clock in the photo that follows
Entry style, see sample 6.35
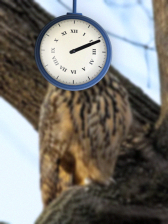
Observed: 2.11
